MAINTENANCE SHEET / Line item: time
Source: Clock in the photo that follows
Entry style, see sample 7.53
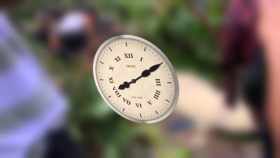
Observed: 8.10
